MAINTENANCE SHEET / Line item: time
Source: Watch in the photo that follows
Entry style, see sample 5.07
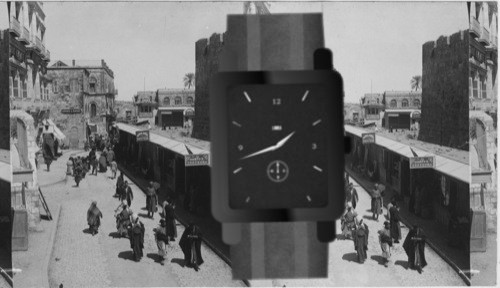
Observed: 1.42
